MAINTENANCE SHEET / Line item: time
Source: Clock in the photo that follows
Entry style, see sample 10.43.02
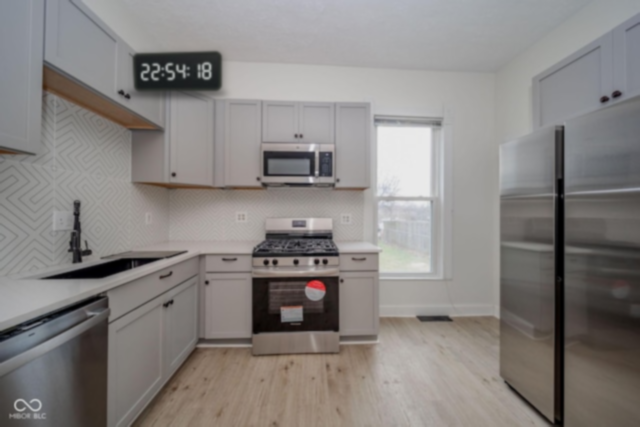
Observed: 22.54.18
